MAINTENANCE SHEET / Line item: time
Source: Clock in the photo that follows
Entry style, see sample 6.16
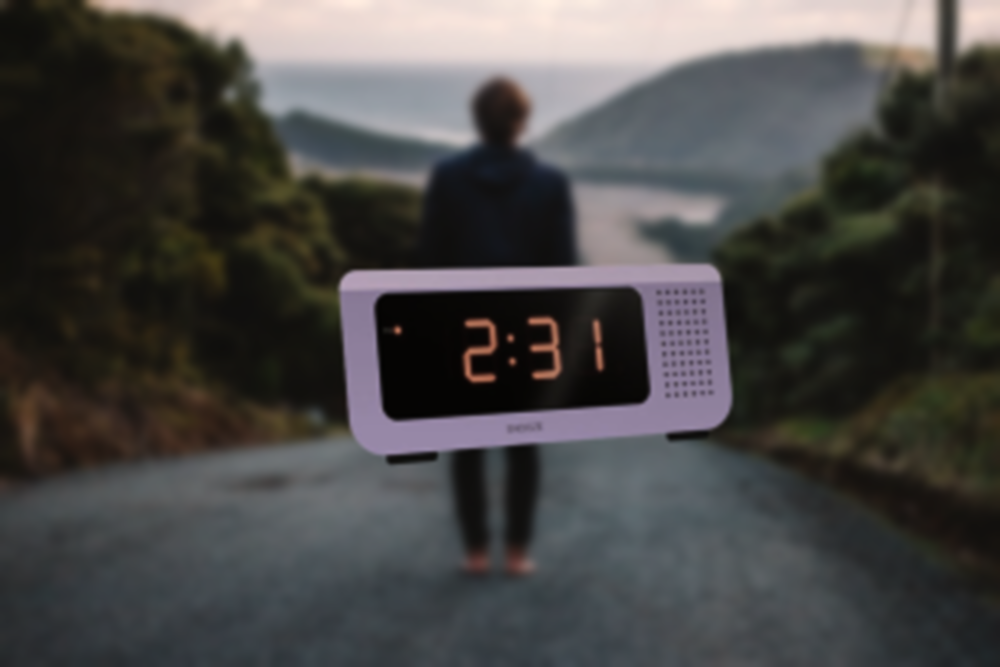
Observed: 2.31
